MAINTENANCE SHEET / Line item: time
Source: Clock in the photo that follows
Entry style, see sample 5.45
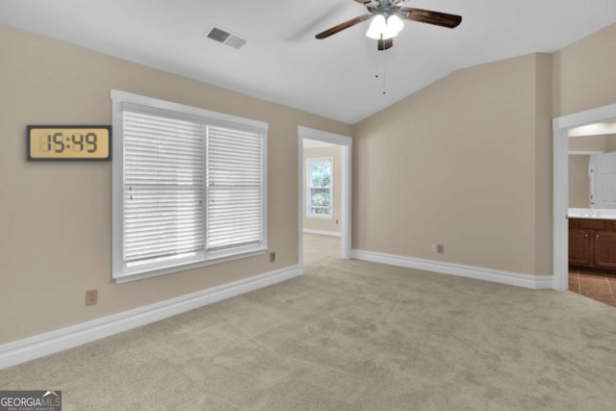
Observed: 15.49
